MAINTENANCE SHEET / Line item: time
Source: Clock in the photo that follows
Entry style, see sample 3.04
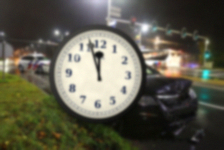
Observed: 11.57
